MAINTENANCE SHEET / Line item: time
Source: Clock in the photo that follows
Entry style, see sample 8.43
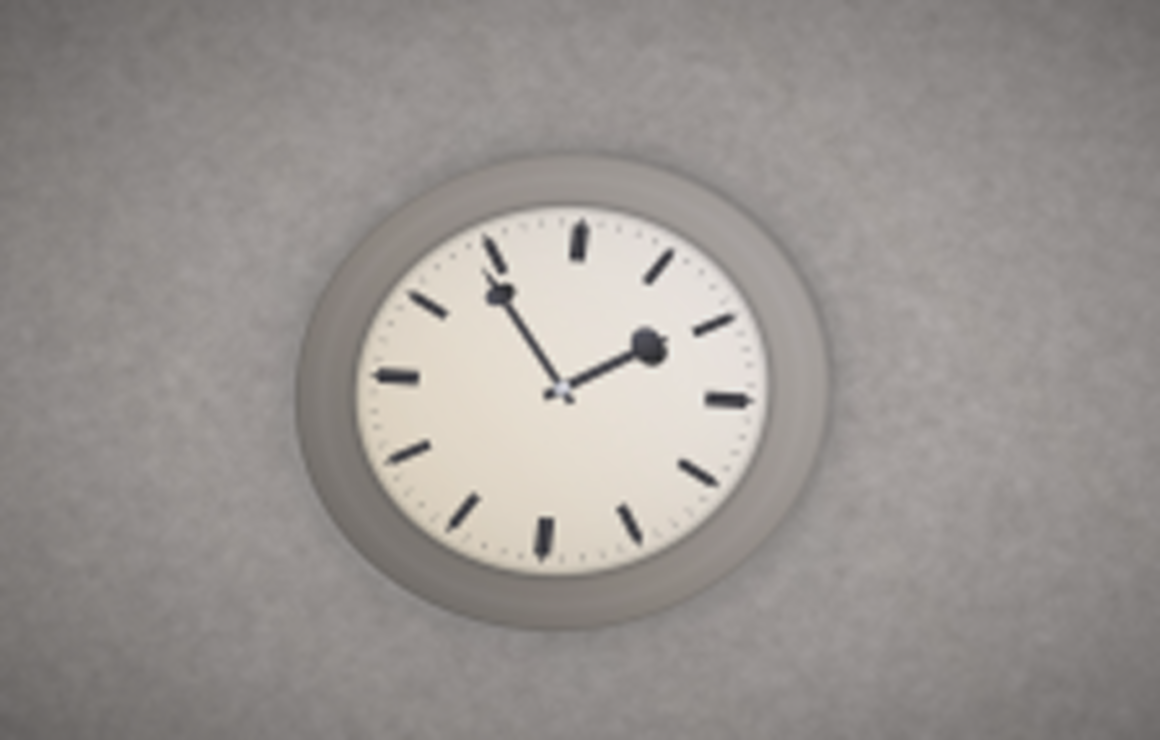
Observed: 1.54
